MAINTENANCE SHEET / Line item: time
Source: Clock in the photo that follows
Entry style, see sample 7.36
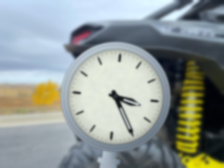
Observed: 3.25
